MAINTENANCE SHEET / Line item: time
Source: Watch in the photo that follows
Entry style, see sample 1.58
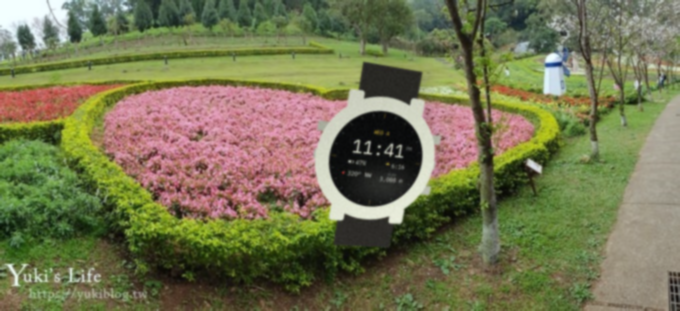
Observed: 11.41
